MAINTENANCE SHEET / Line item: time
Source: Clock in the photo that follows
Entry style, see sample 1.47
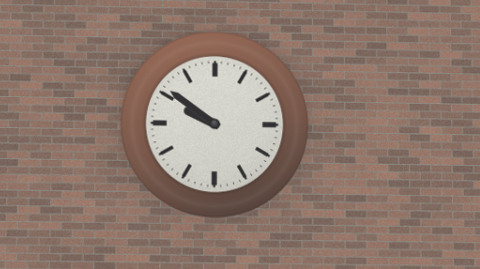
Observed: 9.51
